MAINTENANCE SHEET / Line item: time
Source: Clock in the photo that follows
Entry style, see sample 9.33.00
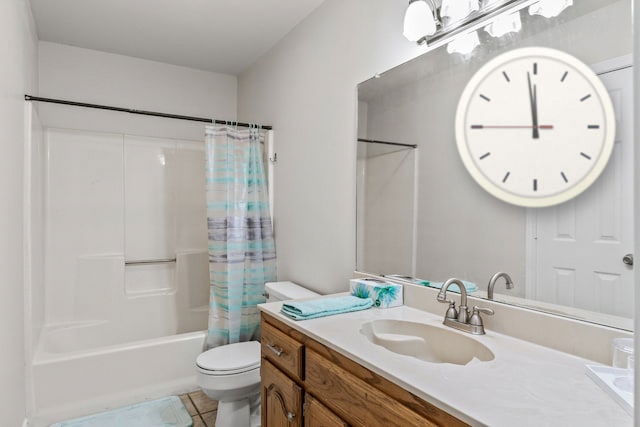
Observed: 11.58.45
